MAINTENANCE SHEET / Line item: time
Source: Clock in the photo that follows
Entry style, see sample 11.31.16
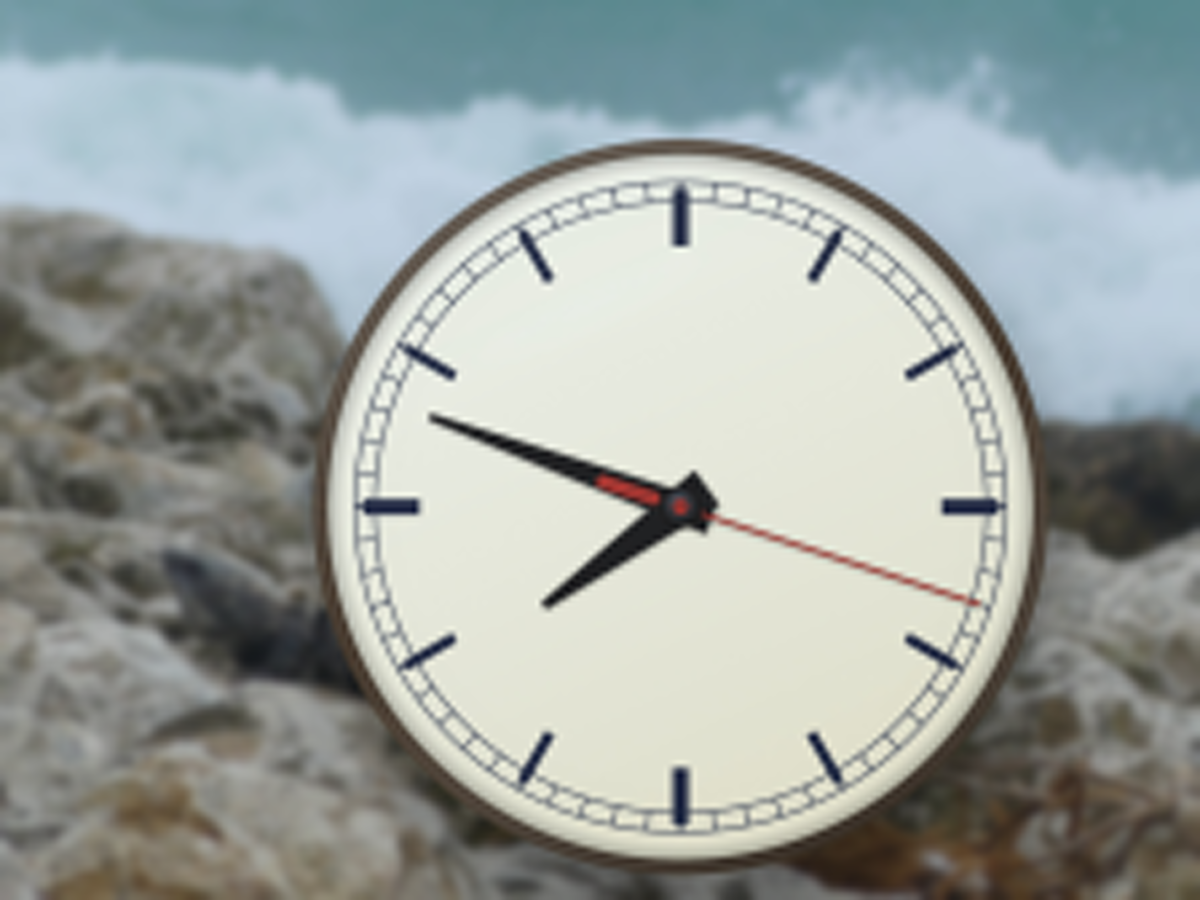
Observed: 7.48.18
